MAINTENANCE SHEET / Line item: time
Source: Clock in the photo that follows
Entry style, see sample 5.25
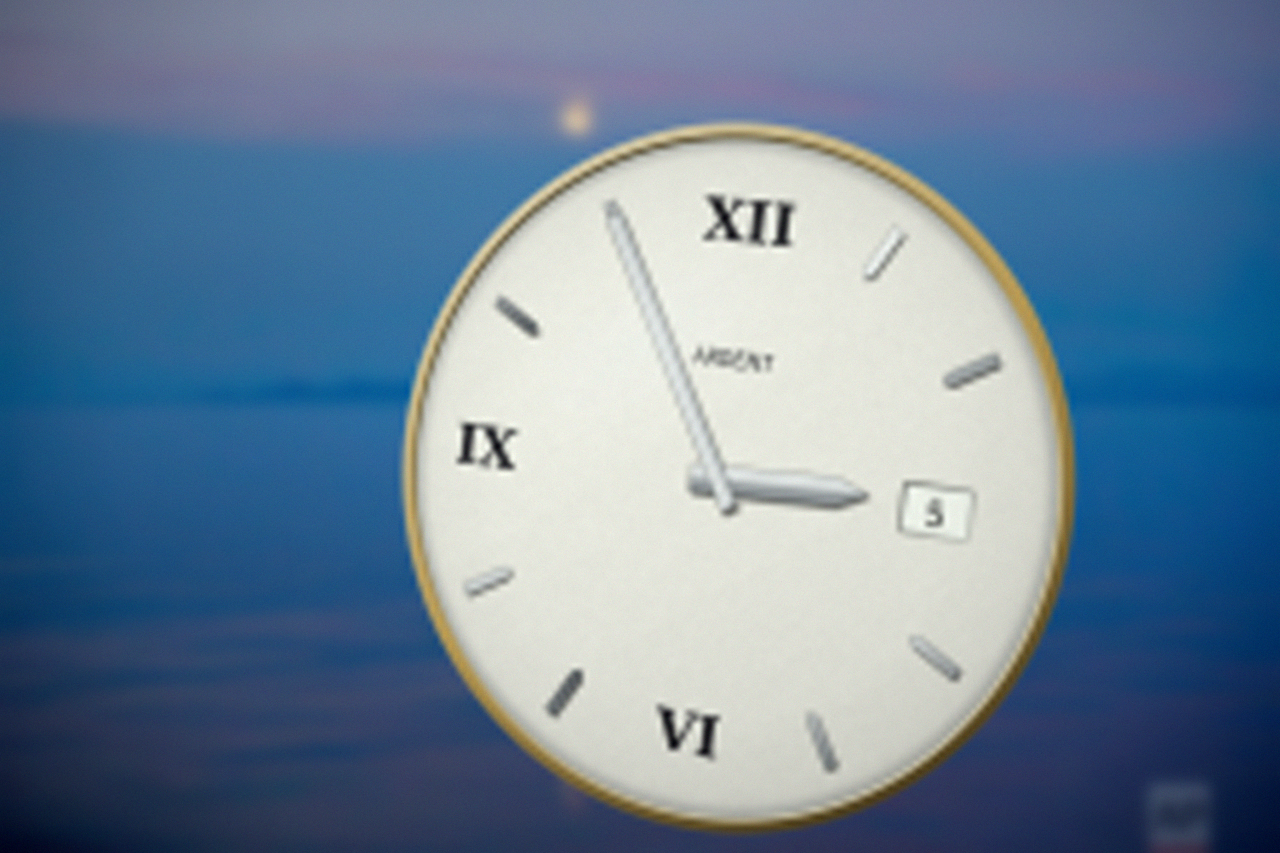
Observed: 2.55
